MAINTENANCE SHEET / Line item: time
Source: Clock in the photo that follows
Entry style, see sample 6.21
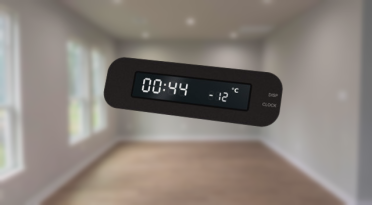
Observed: 0.44
